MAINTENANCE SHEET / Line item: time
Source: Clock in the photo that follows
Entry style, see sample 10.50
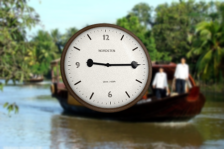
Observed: 9.15
